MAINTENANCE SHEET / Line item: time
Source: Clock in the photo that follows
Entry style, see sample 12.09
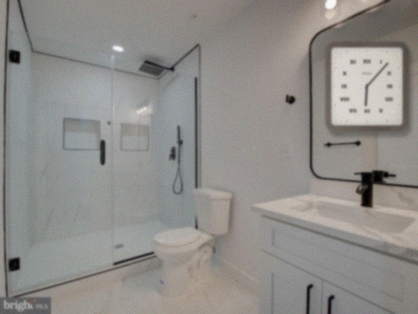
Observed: 6.07
